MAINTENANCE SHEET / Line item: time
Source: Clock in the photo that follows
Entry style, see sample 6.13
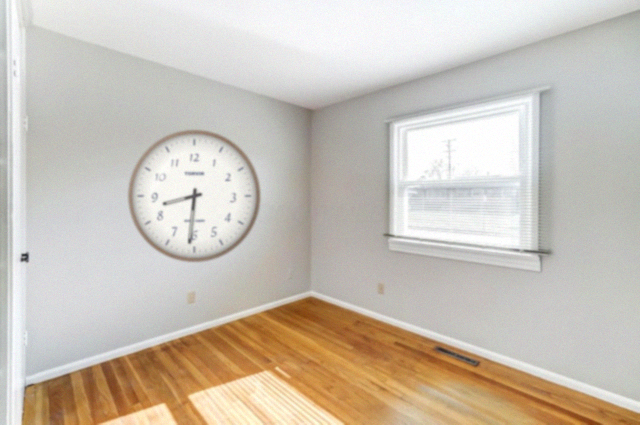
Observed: 8.31
